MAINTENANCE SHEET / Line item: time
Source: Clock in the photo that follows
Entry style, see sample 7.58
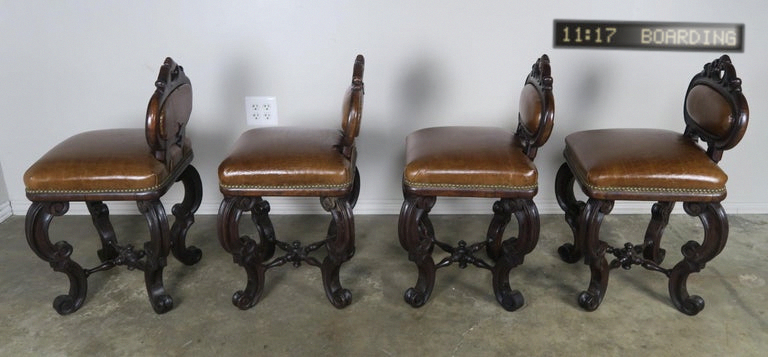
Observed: 11.17
